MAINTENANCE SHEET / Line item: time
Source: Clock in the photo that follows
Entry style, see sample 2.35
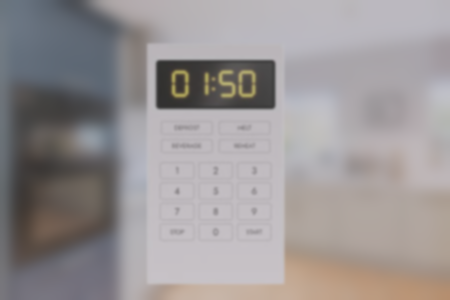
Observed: 1.50
